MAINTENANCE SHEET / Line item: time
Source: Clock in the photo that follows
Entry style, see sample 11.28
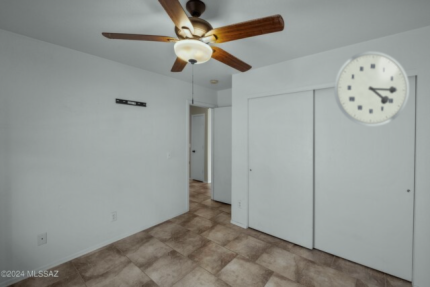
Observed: 4.15
